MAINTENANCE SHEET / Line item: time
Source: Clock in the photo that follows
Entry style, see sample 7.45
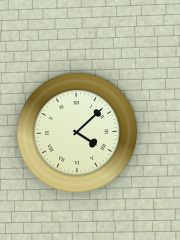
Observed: 4.08
